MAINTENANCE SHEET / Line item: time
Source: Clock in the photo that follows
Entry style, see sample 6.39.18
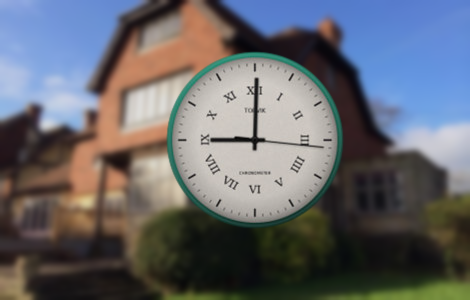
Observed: 9.00.16
